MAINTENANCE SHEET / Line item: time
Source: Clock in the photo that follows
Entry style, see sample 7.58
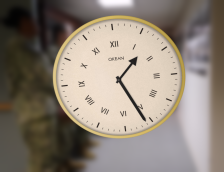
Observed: 1.26
